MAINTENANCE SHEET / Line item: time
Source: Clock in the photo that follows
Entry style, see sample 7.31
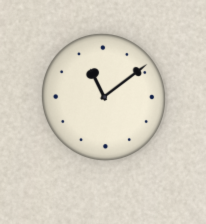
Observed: 11.09
